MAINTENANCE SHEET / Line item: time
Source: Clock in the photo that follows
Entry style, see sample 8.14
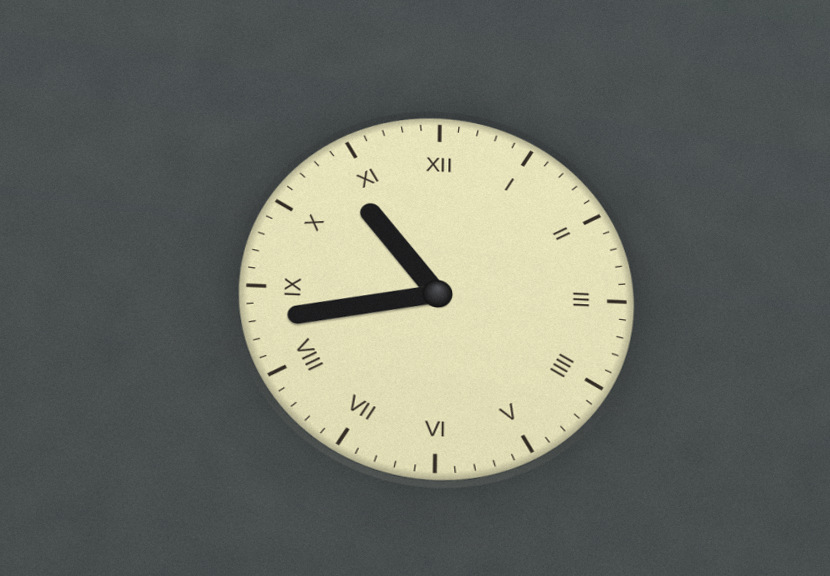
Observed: 10.43
